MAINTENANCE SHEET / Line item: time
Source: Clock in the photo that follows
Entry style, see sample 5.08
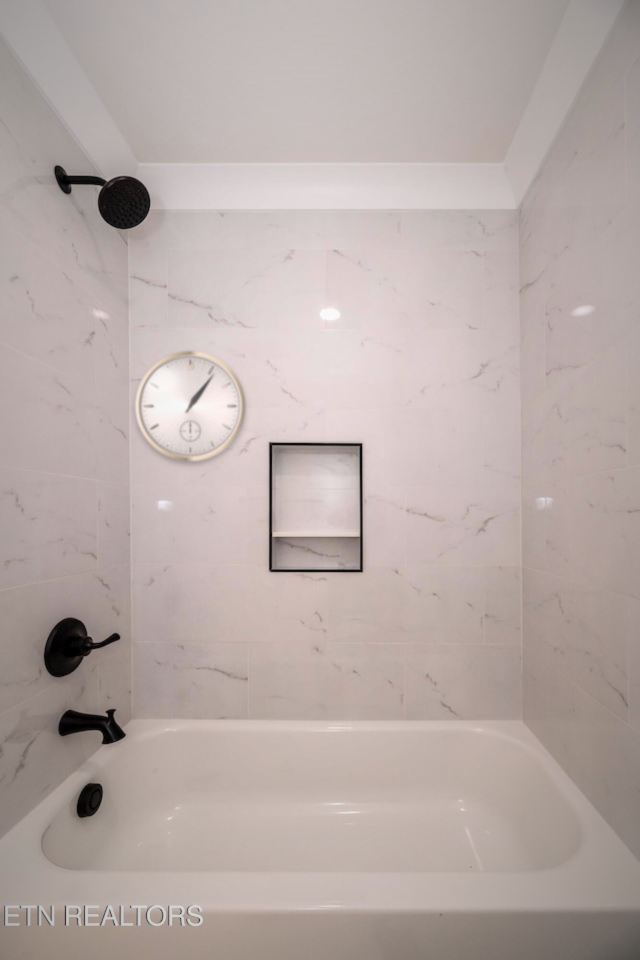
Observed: 1.06
